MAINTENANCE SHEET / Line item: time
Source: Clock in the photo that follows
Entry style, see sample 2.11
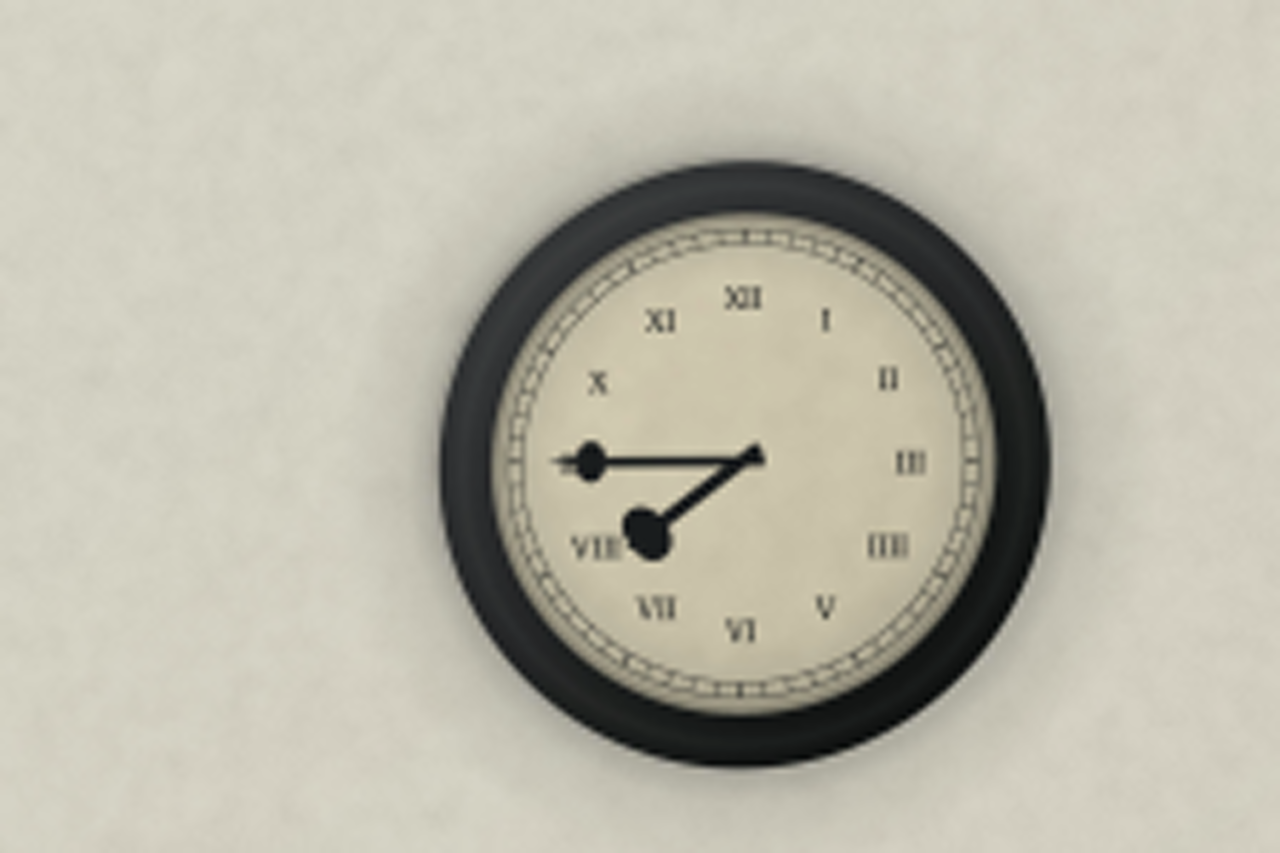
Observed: 7.45
